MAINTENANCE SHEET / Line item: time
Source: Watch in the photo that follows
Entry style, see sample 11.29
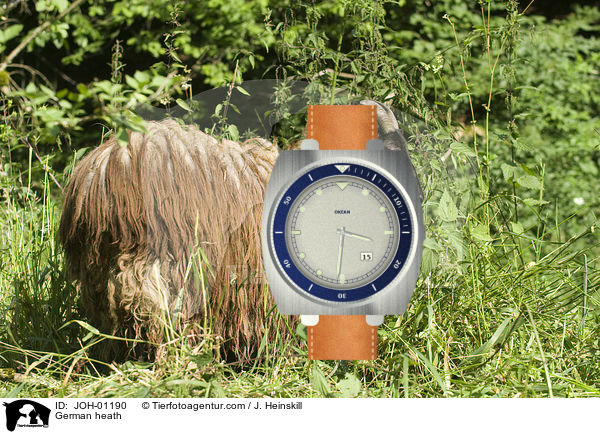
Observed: 3.31
